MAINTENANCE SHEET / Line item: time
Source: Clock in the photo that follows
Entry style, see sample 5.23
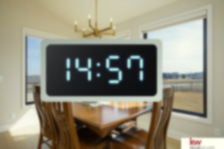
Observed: 14.57
